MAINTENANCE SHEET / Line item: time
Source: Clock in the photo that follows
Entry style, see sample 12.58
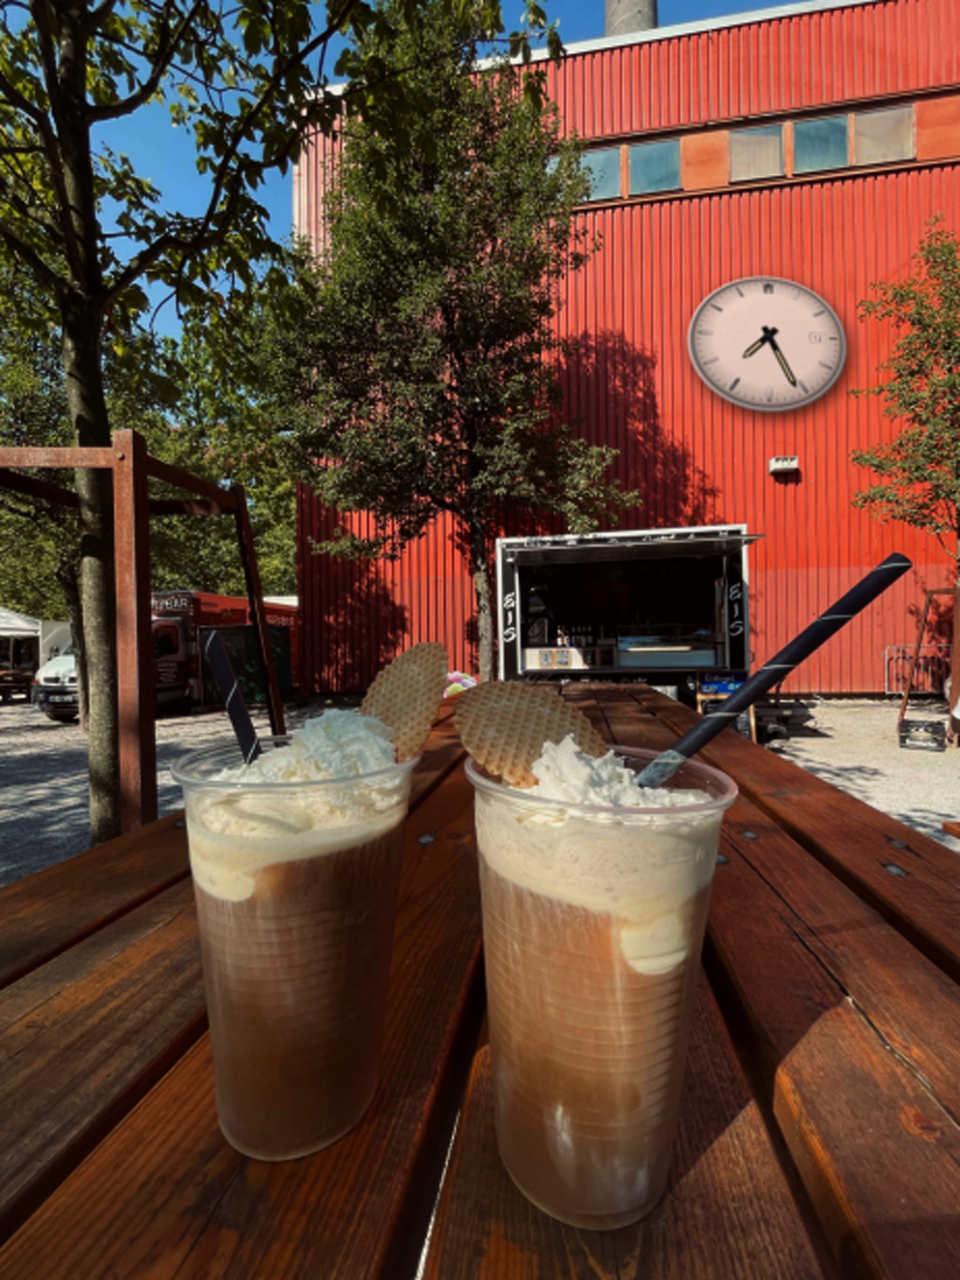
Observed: 7.26
